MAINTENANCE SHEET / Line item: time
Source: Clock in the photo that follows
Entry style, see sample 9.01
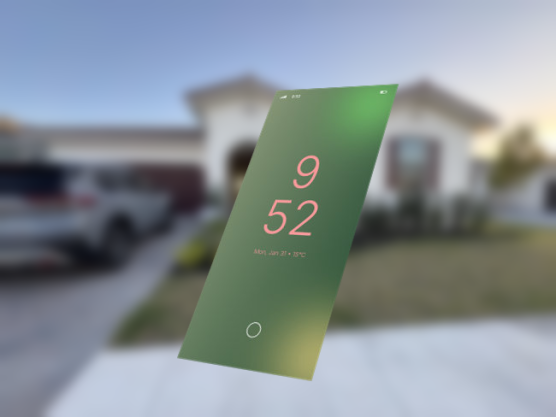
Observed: 9.52
